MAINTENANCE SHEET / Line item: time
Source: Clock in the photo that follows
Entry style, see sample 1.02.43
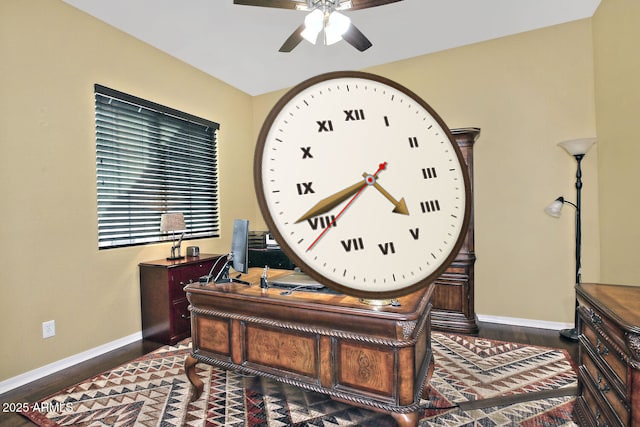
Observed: 4.41.39
